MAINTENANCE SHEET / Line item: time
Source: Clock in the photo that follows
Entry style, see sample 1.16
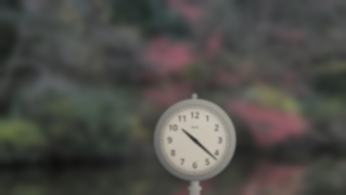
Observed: 10.22
